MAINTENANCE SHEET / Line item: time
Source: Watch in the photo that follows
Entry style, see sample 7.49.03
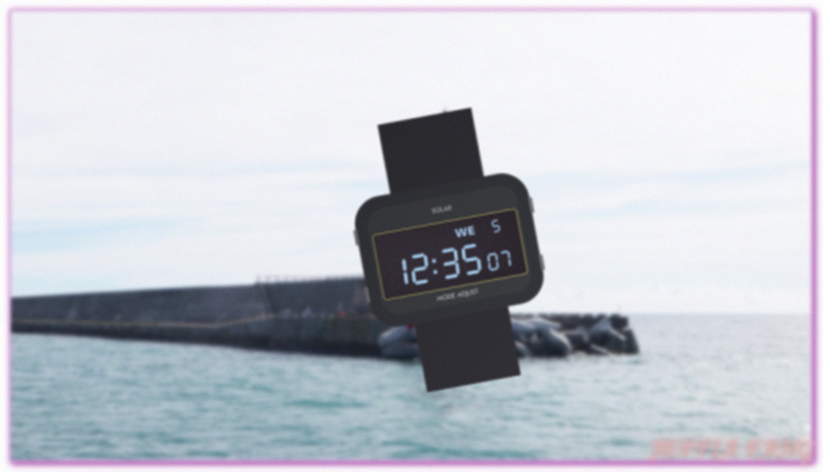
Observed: 12.35.07
